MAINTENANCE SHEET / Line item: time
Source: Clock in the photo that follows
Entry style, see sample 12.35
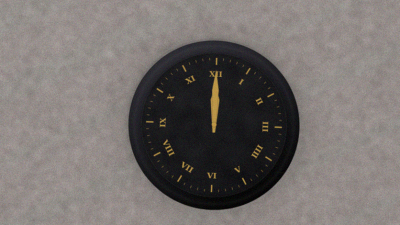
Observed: 12.00
